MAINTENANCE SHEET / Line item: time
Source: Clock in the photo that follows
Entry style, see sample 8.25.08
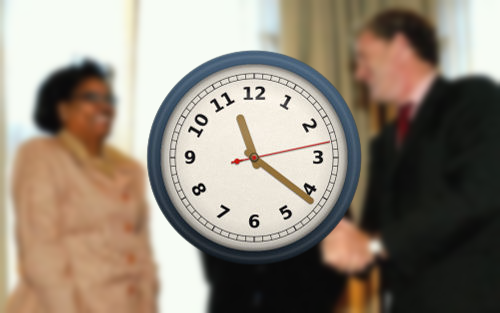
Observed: 11.21.13
